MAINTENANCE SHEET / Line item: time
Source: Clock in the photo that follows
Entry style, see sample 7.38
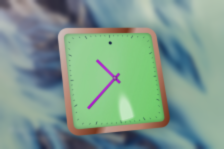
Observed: 10.38
